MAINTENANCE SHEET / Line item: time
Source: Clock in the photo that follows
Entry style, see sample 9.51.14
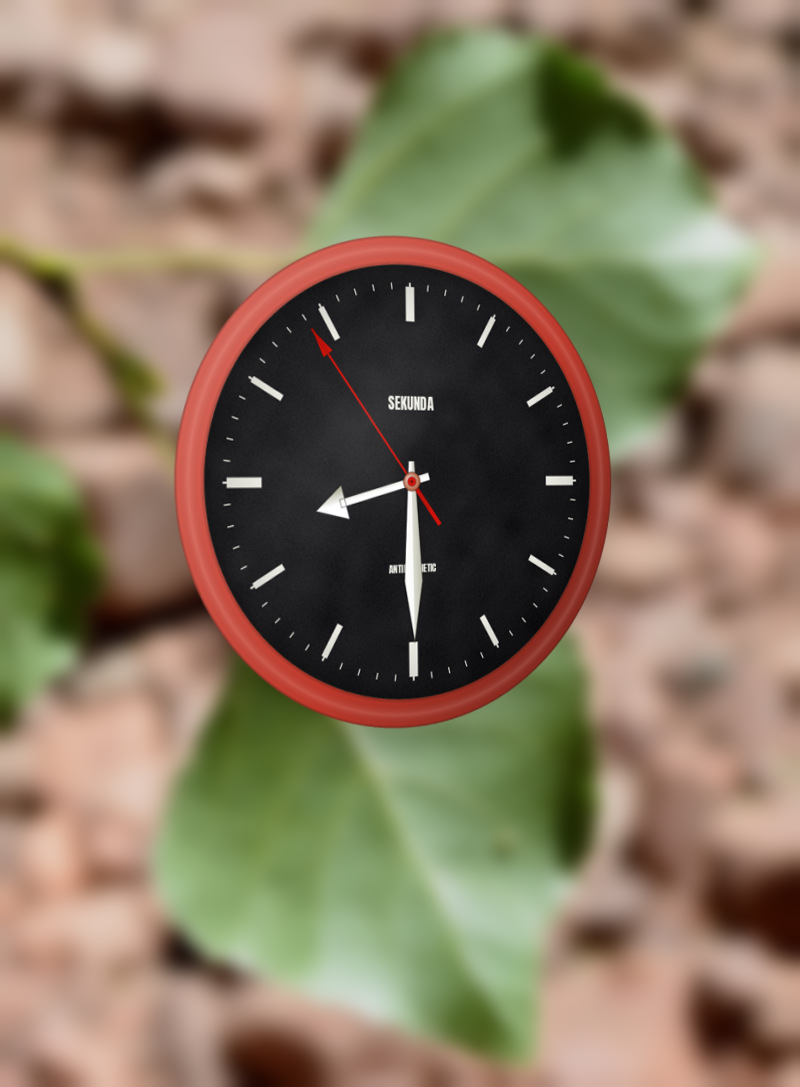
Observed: 8.29.54
